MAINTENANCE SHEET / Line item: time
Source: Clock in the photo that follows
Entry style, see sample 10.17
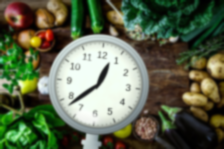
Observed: 12.38
